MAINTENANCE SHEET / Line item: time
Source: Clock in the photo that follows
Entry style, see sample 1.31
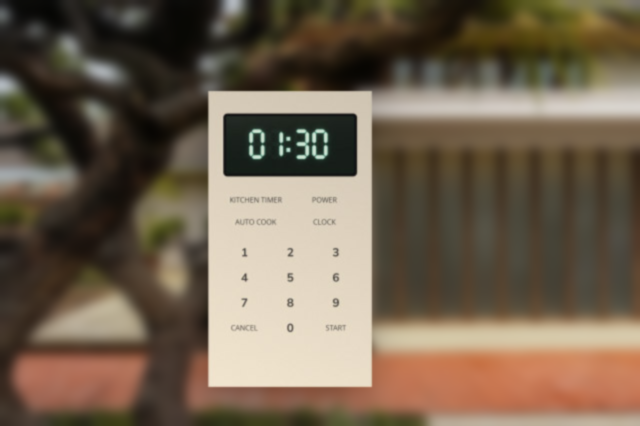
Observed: 1.30
